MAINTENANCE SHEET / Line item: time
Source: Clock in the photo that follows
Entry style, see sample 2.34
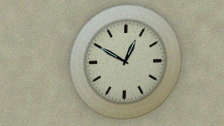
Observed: 12.50
